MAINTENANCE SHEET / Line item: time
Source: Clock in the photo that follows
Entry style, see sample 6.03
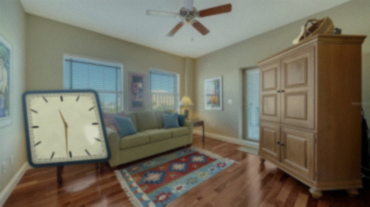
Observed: 11.31
